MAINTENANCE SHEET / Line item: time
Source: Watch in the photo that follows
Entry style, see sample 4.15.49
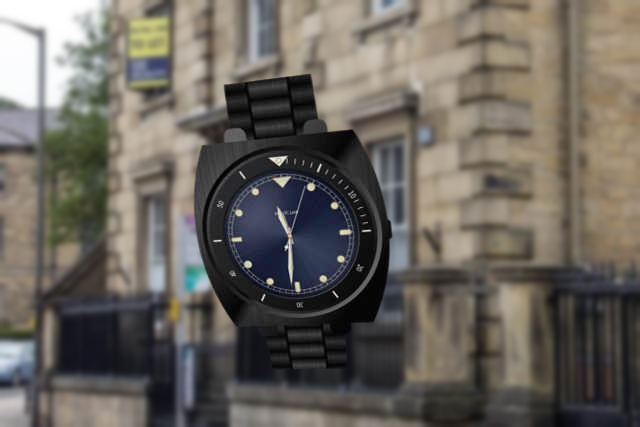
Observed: 11.31.04
